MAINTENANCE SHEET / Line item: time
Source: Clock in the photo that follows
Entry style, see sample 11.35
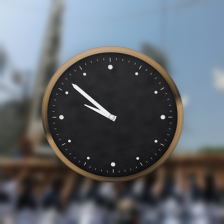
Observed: 9.52
